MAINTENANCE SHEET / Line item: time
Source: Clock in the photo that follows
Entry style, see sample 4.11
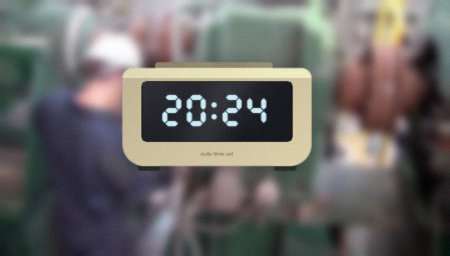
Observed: 20.24
